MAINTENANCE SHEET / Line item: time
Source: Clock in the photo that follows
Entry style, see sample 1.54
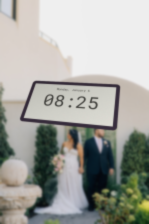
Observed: 8.25
